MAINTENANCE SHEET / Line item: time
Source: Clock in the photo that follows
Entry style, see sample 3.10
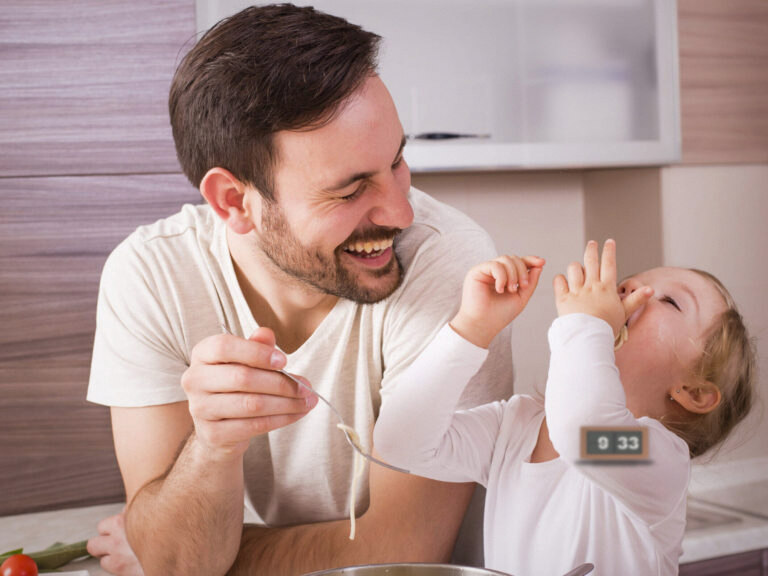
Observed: 9.33
